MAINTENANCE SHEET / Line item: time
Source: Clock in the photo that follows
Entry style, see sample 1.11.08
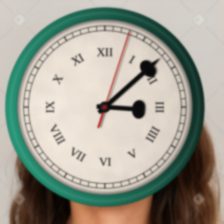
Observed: 3.08.03
